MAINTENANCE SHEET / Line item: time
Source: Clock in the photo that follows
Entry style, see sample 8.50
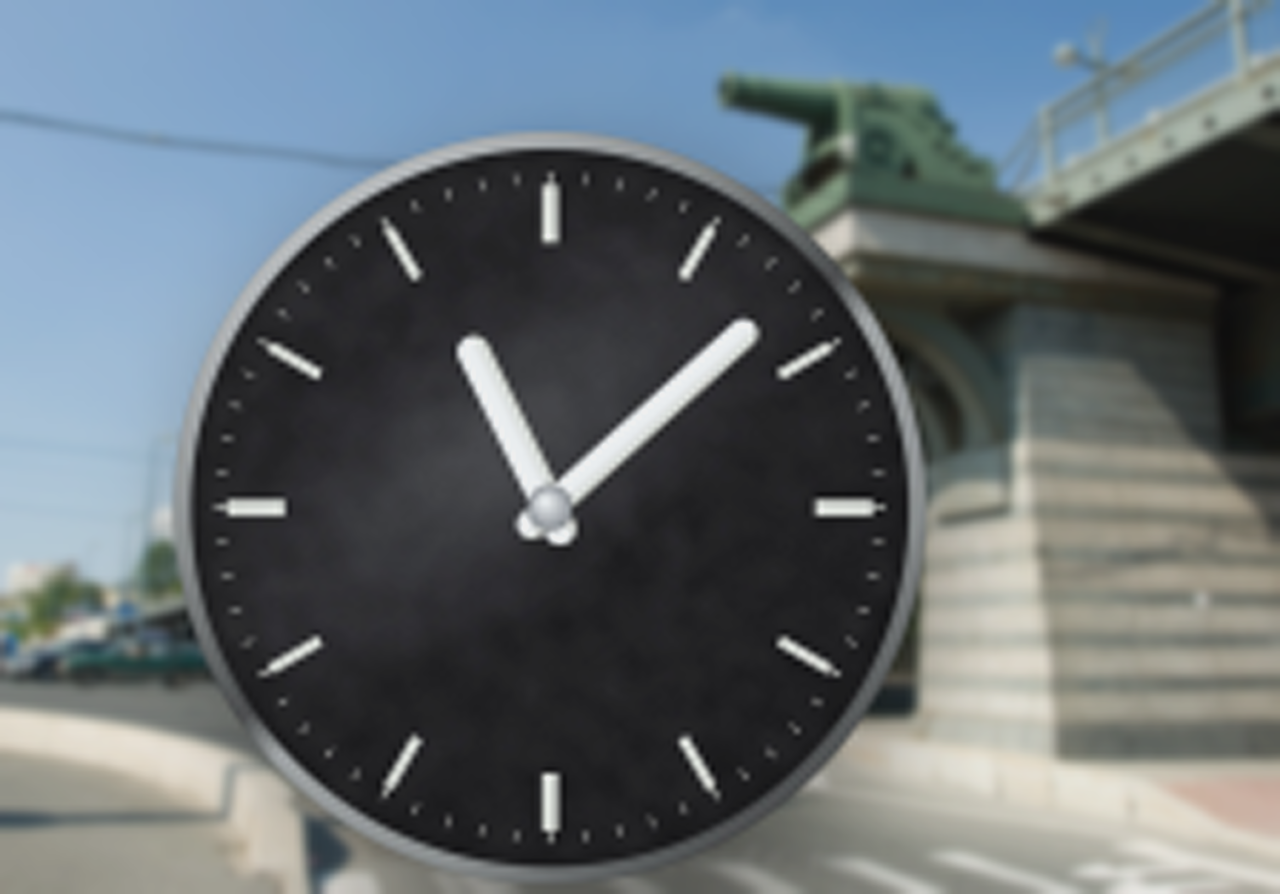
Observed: 11.08
